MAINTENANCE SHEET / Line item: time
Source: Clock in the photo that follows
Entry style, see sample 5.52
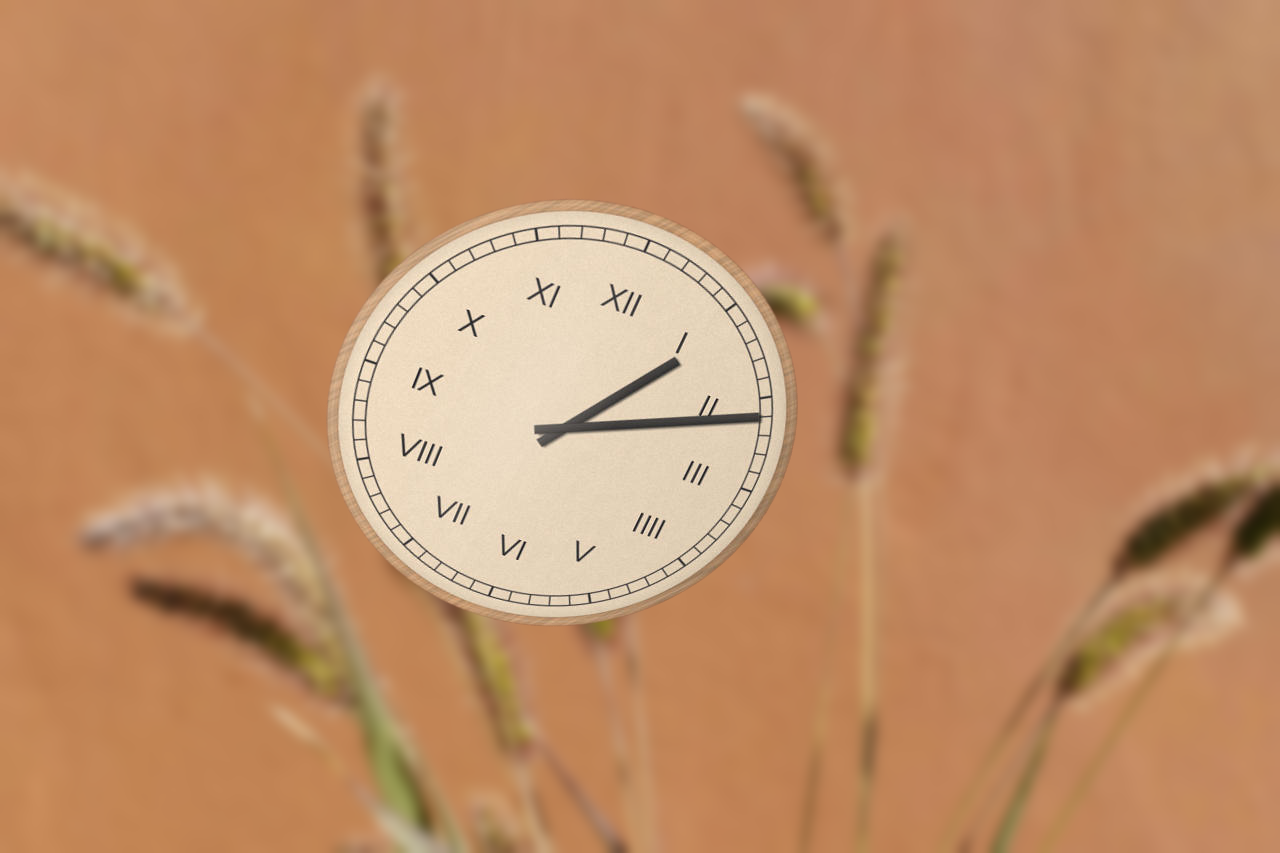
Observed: 1.11
